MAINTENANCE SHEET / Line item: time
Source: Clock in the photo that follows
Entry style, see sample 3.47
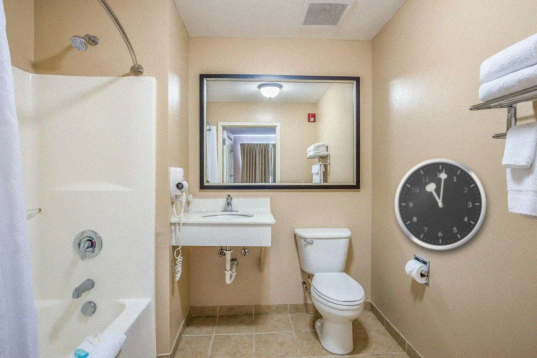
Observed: 11.01
